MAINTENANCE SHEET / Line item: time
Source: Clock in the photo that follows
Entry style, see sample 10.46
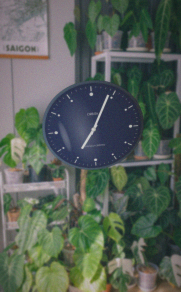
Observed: 7.04
